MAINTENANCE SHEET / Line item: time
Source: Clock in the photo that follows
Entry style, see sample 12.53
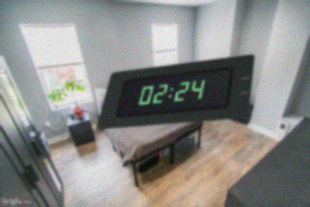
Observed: 2.24
